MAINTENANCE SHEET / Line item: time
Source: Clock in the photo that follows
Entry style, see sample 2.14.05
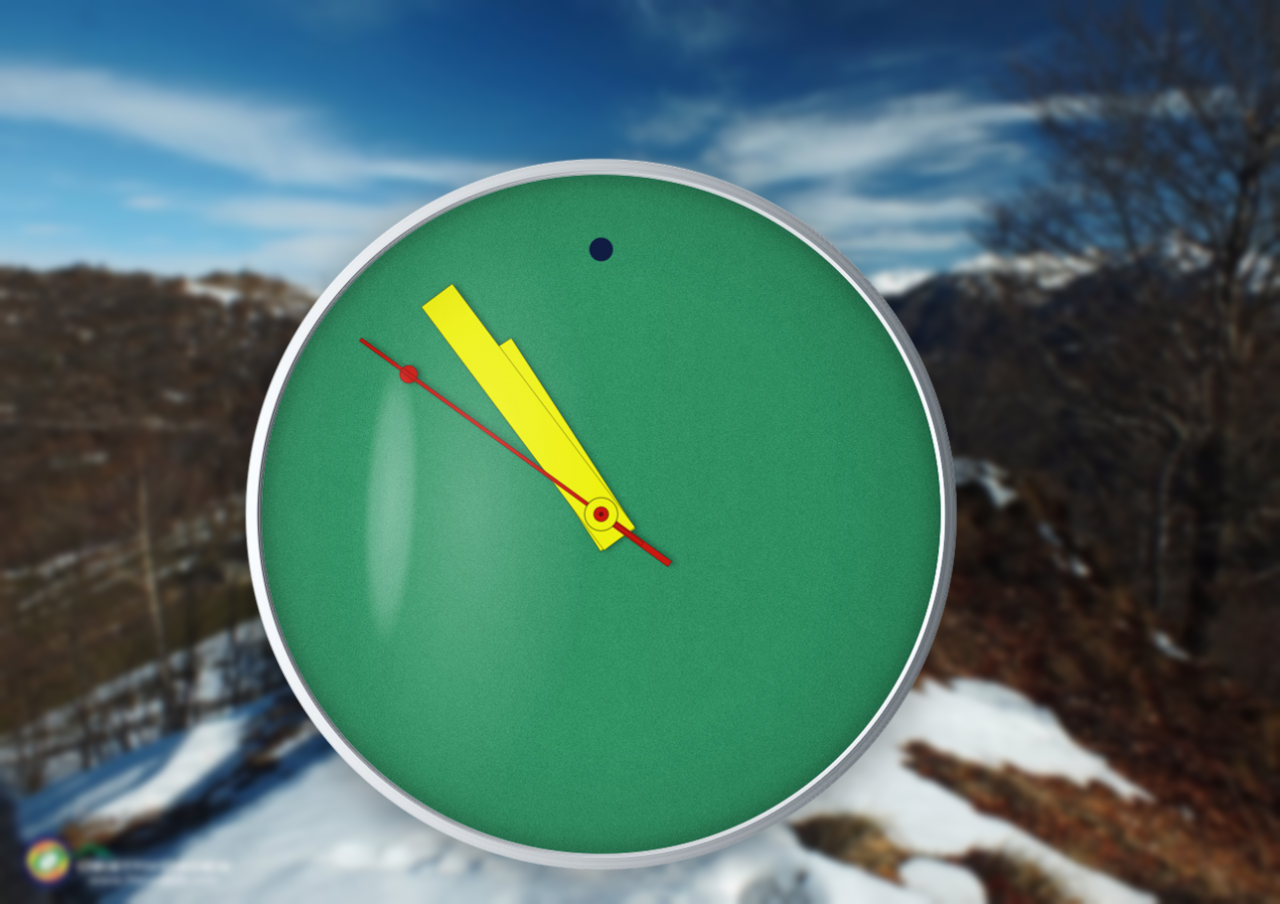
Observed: 10.53.51
